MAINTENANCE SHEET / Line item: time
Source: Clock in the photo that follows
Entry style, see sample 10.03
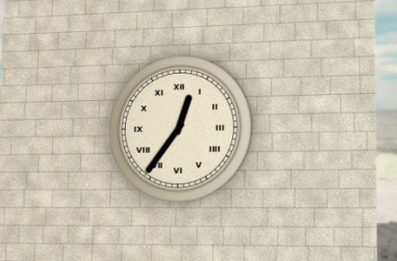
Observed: 12.36
